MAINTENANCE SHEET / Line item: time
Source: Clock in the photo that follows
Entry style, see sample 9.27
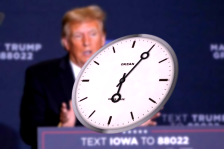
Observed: 6.05
